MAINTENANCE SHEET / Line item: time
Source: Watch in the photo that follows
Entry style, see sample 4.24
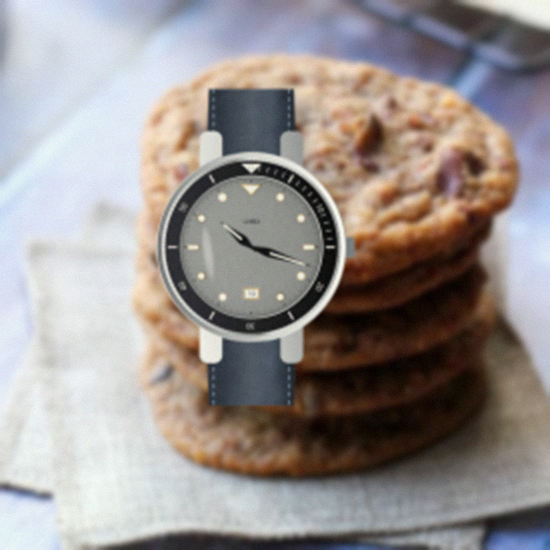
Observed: 10.18
